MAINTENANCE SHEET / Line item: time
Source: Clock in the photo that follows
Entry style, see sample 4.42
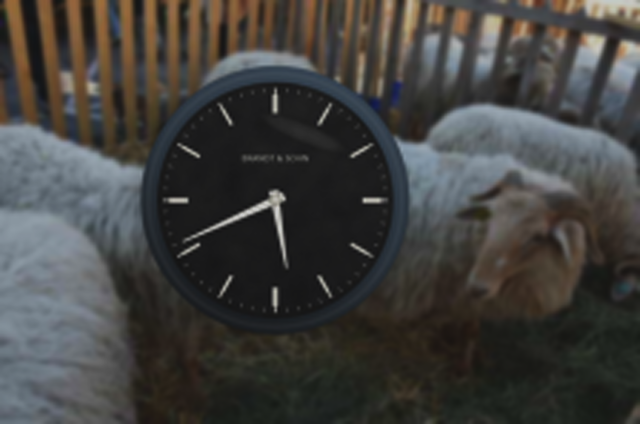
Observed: 5.41
